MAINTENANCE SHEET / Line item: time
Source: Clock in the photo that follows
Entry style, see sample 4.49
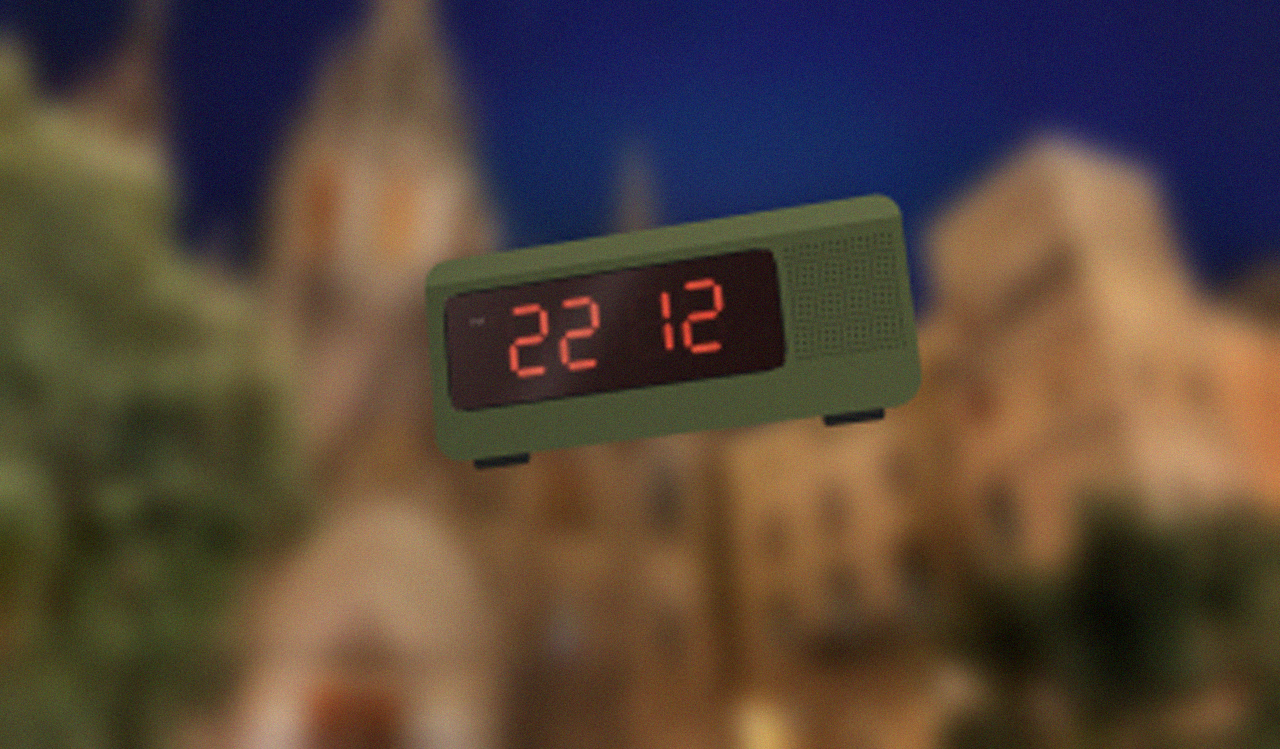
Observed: 22.12
